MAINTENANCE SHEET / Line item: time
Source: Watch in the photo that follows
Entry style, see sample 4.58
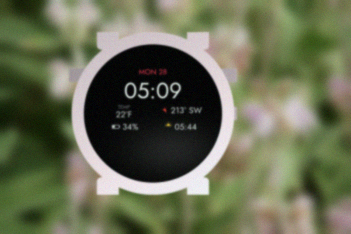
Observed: 5.09
